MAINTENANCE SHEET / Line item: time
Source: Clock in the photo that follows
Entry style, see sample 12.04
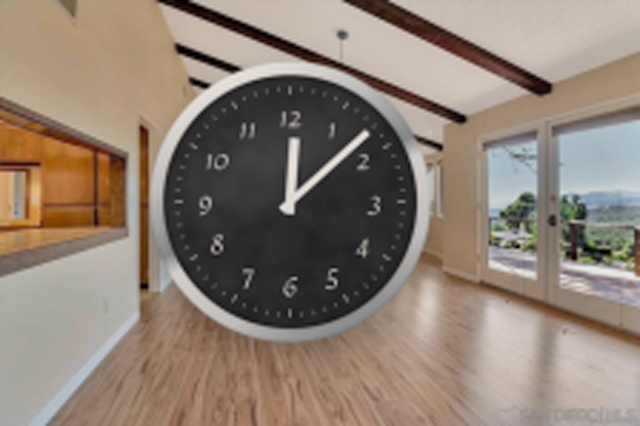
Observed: 12.08
